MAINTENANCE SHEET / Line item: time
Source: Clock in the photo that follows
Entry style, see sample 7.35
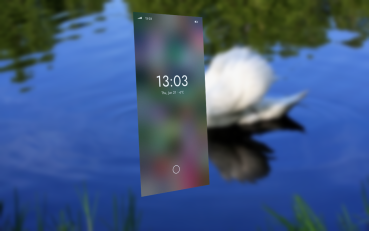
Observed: 13.03
